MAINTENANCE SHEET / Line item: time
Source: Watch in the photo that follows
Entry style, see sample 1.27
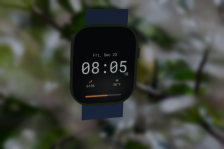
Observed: 8.05
